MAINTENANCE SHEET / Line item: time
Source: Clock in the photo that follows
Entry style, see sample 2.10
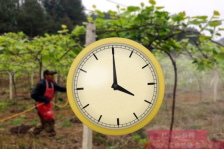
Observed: 4.00
